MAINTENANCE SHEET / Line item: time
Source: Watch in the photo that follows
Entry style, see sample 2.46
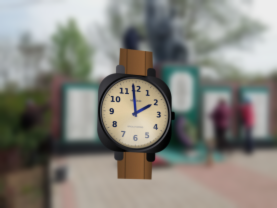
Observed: 1.59
